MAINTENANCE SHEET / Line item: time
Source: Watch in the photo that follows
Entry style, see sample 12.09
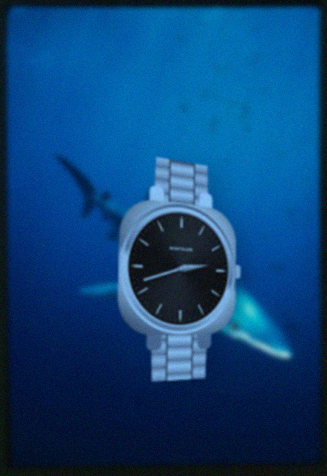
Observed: 2.42
